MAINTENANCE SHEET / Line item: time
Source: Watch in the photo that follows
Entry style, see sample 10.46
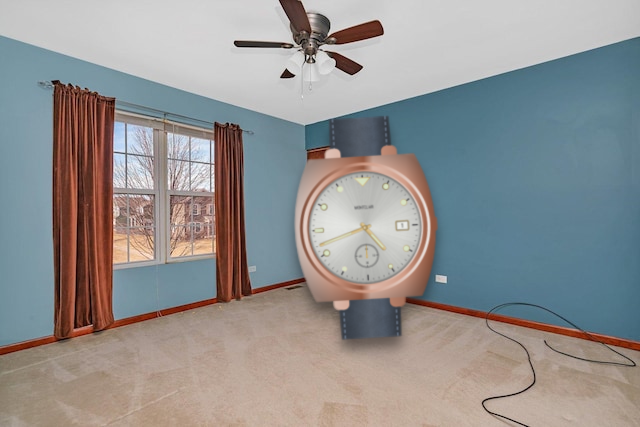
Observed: 4.42
